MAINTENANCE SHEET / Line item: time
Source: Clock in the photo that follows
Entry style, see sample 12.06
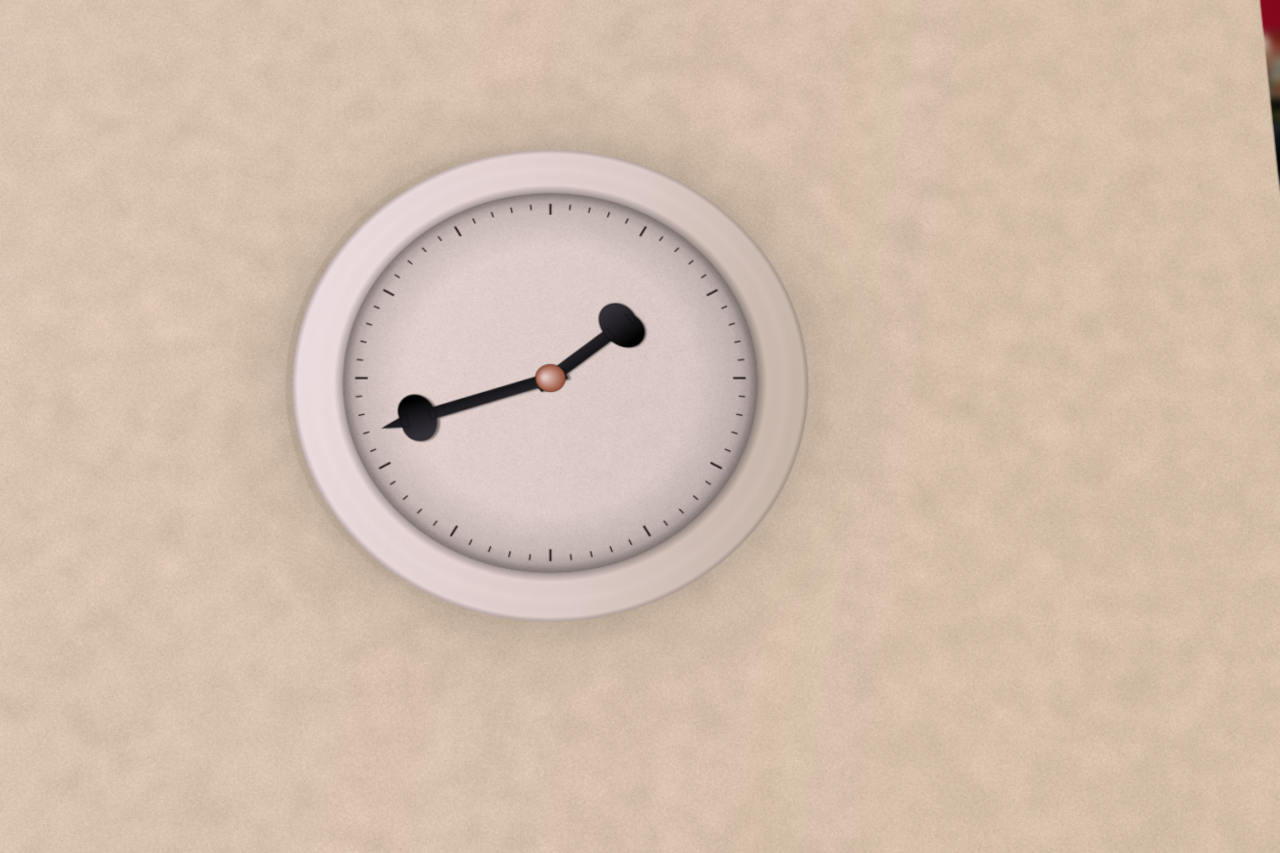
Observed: 1.42
